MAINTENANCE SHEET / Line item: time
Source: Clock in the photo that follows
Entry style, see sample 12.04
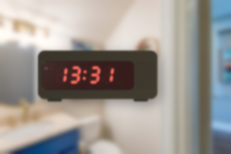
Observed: 13.31
